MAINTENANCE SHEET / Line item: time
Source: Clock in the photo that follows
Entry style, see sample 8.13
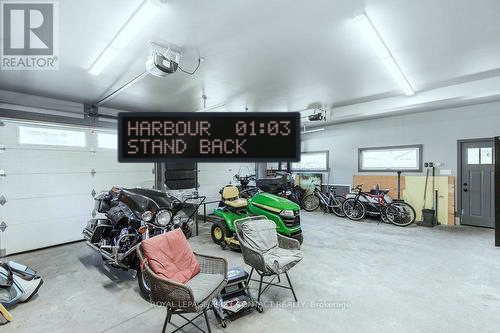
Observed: 1.03
